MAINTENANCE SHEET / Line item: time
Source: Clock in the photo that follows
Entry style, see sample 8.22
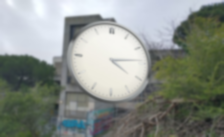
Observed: 4.14
